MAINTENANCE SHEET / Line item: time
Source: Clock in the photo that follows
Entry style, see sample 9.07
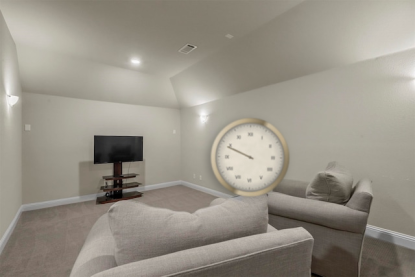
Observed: 9.49
